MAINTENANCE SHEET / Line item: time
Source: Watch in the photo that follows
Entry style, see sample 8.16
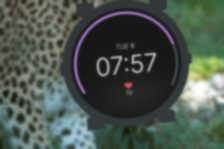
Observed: 7.57
